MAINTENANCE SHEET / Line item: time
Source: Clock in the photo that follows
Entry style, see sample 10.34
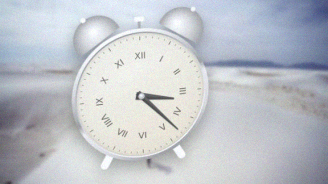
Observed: 3.23
